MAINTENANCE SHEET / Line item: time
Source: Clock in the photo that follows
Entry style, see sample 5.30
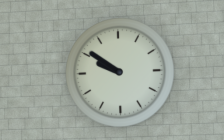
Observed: 9.51
